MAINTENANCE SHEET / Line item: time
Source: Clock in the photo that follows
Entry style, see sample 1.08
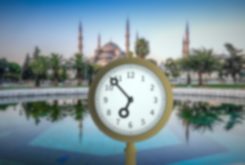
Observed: 6.53
